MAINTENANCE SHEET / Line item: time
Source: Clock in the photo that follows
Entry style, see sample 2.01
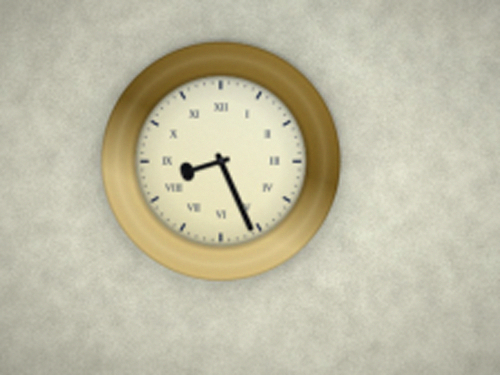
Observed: 8.26
